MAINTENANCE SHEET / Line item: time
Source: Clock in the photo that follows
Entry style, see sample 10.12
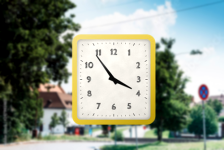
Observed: 3.54
